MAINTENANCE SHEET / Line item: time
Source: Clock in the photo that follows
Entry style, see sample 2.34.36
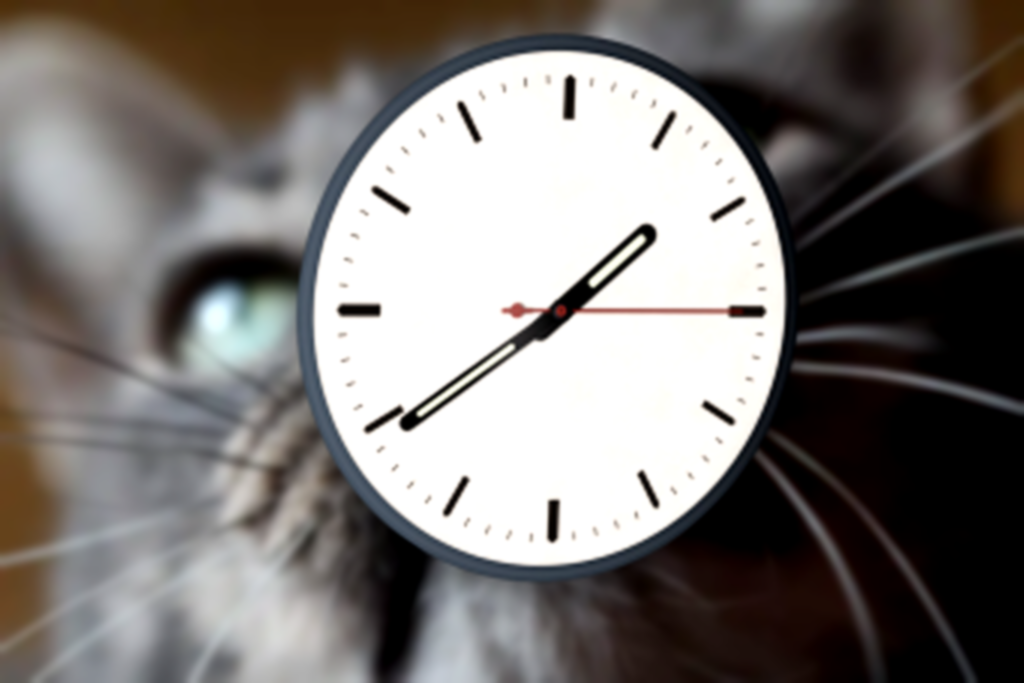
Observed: 1.39.15
